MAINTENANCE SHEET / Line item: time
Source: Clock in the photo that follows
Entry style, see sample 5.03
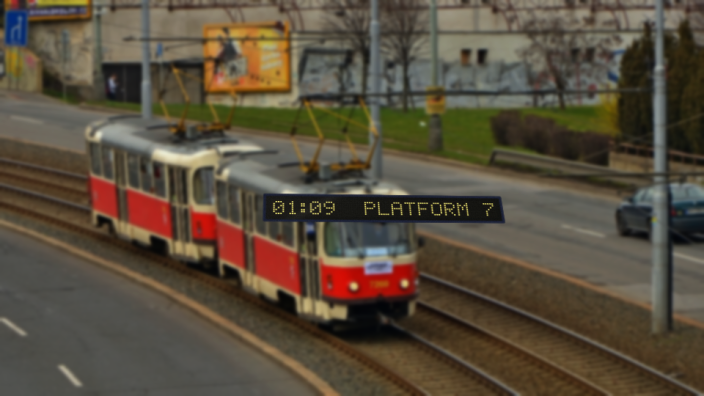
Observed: 1.09
